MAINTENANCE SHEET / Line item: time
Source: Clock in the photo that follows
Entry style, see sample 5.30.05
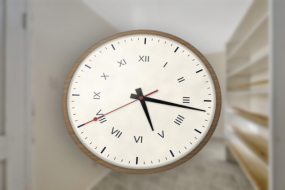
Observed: 5.16.40
